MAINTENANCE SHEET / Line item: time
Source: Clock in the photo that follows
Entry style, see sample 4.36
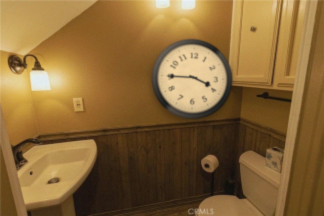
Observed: 3.45
